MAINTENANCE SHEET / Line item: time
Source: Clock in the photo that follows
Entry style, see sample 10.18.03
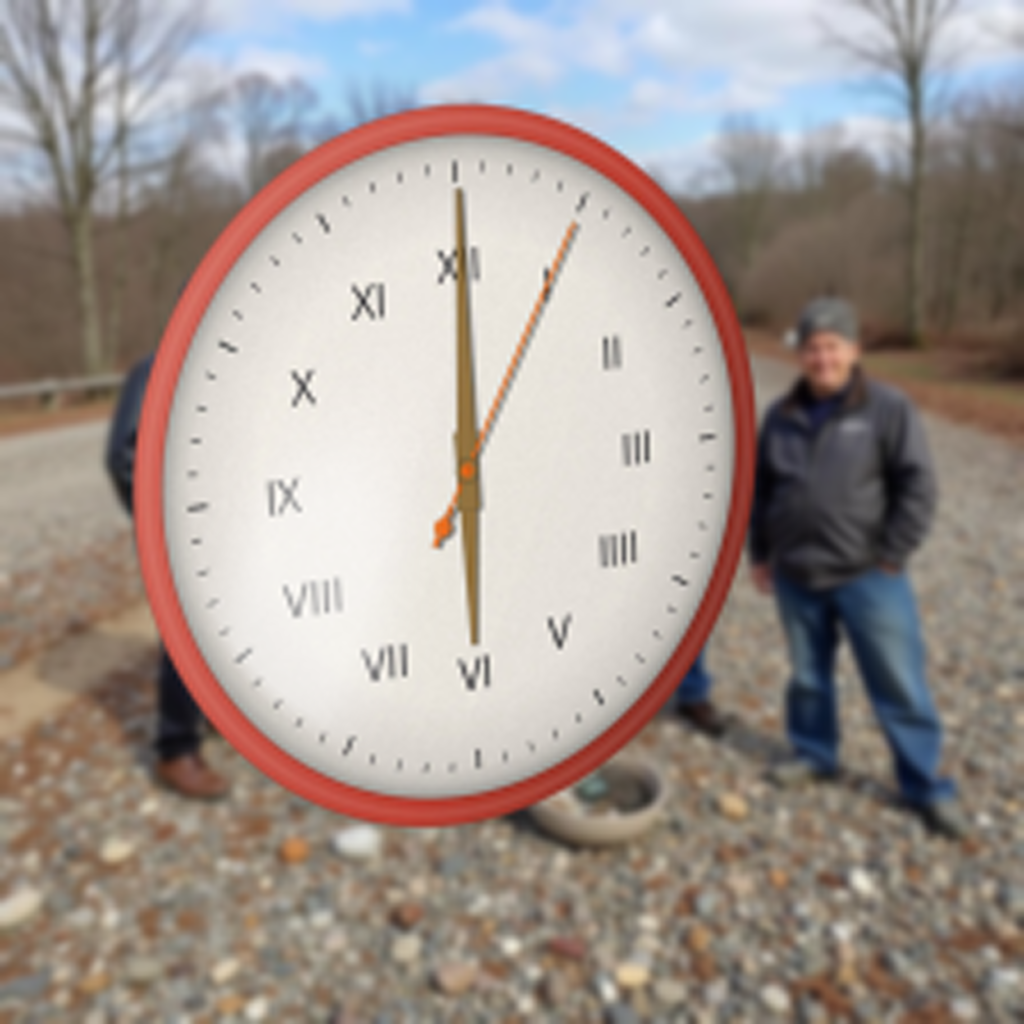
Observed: 6.00.05
